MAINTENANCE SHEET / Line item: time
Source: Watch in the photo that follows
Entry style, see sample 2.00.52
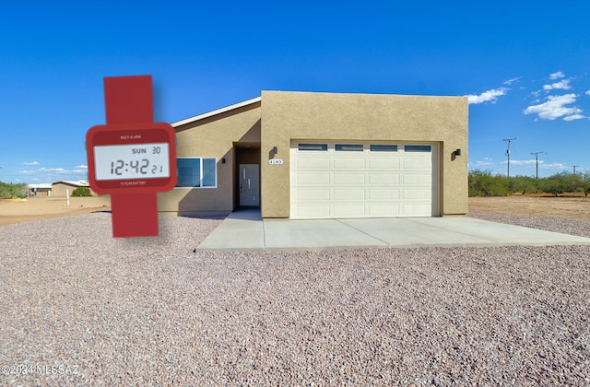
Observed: 12.42.21
